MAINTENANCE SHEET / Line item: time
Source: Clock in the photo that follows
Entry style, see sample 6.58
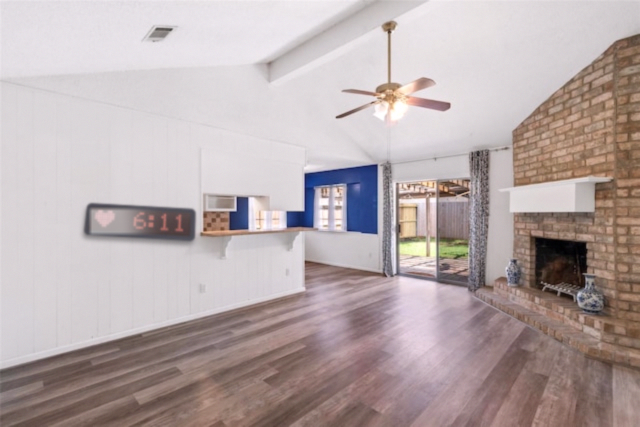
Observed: 6.11
